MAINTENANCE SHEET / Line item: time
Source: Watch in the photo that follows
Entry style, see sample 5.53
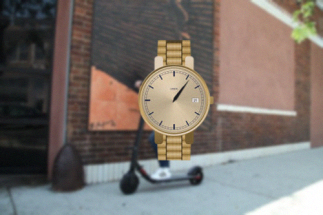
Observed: 1.06
